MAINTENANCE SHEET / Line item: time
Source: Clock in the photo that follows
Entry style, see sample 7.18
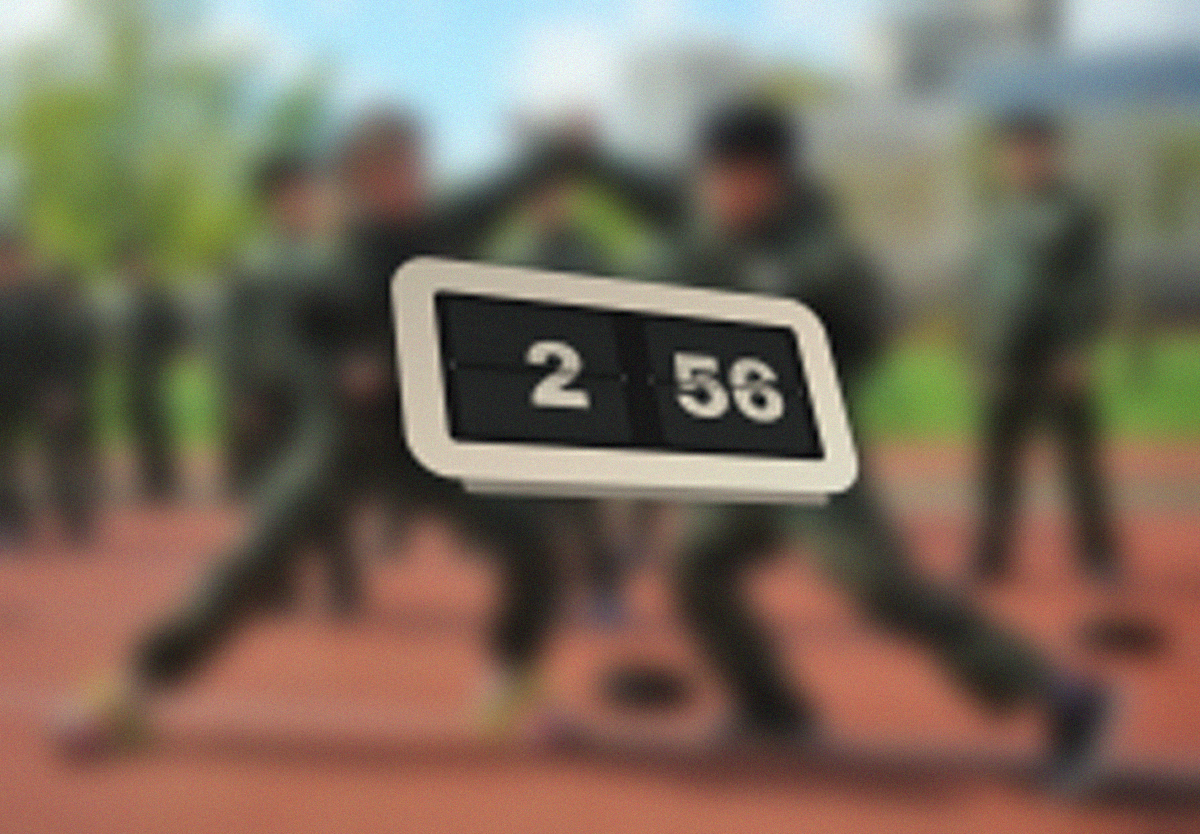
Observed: 2.56
